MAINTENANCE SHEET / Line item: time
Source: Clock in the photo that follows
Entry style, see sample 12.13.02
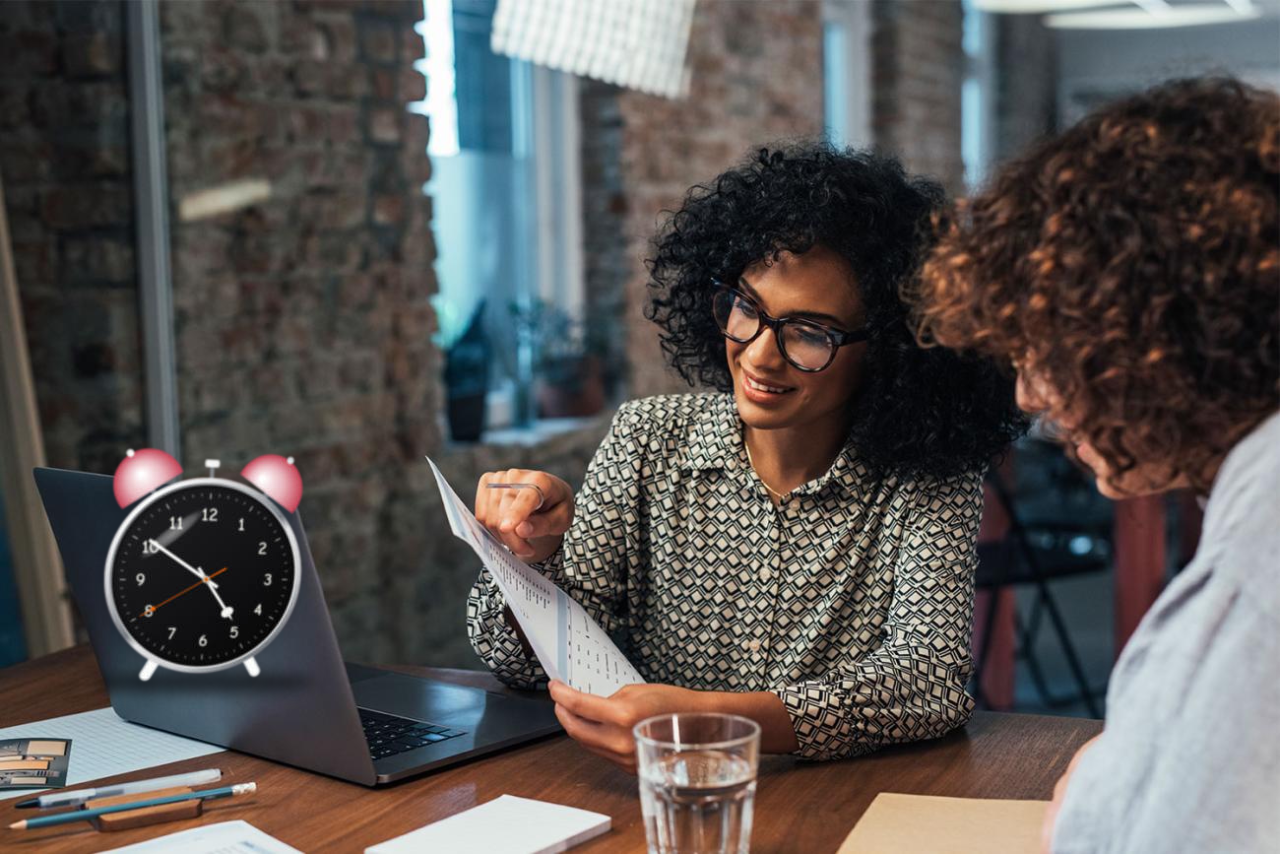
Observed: 4.50.40
